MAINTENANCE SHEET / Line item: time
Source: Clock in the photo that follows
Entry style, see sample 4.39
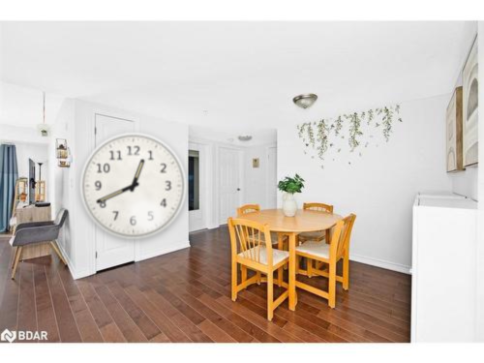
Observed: 12.41
